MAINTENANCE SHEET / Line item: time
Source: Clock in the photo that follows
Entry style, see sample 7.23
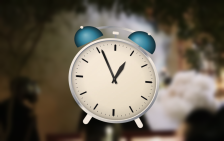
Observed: 12.56
